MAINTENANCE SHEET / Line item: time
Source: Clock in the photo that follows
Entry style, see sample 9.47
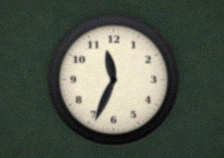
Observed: 11.34
